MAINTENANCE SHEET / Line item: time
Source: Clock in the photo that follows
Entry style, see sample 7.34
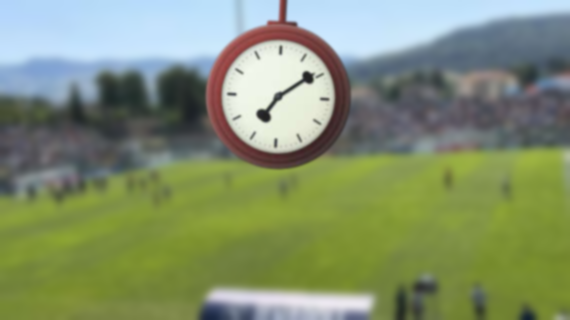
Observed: 7.09
